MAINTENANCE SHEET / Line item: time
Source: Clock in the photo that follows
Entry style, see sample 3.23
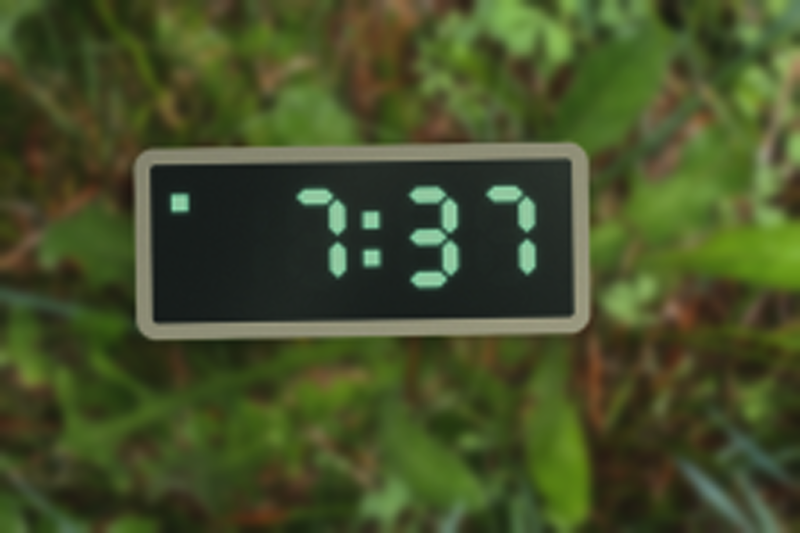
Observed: 7.37
